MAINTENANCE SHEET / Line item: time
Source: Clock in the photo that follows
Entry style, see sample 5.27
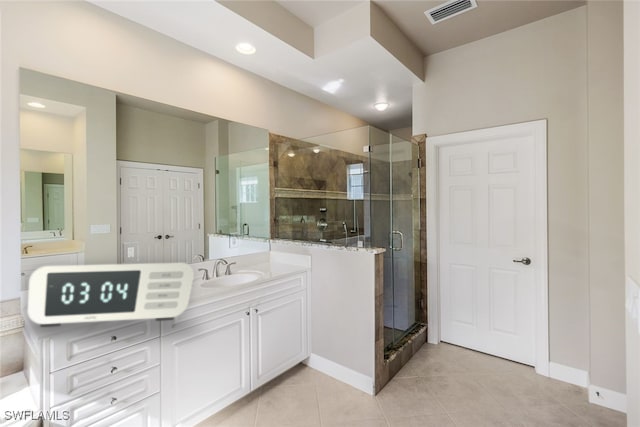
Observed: 3.04
